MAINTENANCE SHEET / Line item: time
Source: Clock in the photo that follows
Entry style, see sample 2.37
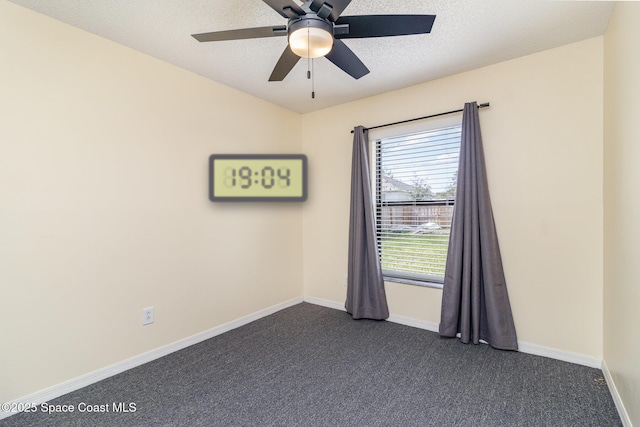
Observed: 19.04
